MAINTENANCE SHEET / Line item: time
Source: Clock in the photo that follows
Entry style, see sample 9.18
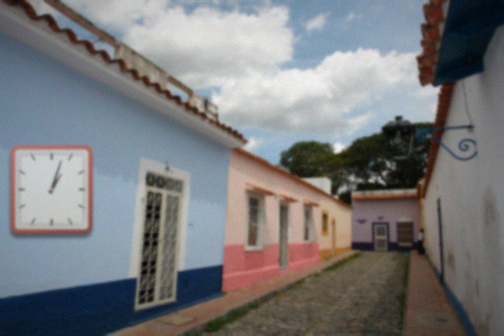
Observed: 1.03
